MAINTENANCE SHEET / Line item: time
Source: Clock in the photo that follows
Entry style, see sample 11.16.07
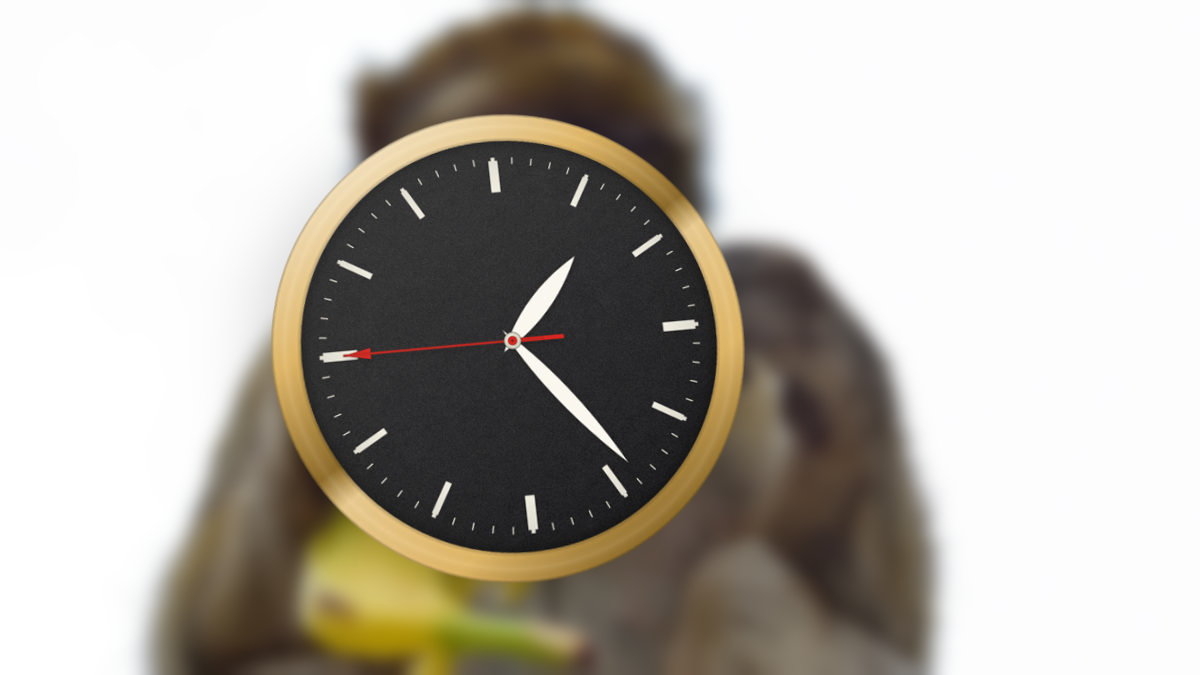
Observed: 1.23.45
